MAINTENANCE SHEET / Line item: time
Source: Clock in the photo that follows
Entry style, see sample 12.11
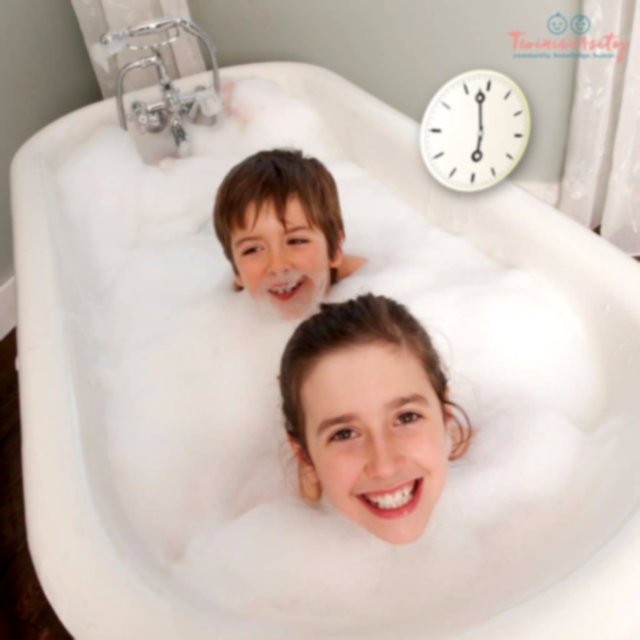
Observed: 5.58
